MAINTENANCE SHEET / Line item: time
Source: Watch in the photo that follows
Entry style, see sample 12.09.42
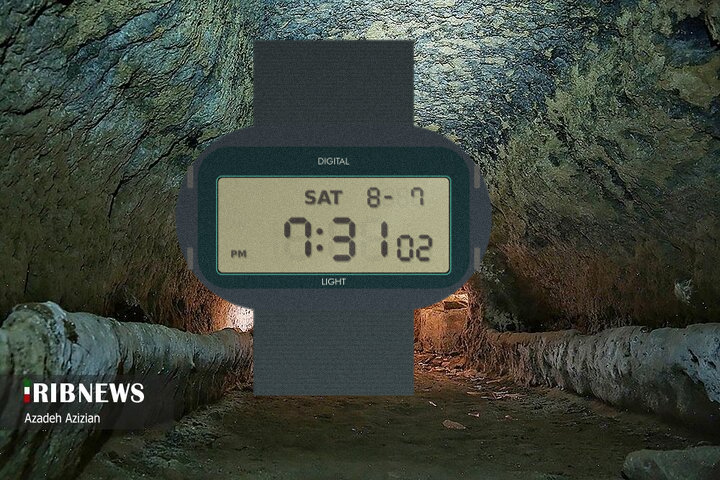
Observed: 7.31.02
